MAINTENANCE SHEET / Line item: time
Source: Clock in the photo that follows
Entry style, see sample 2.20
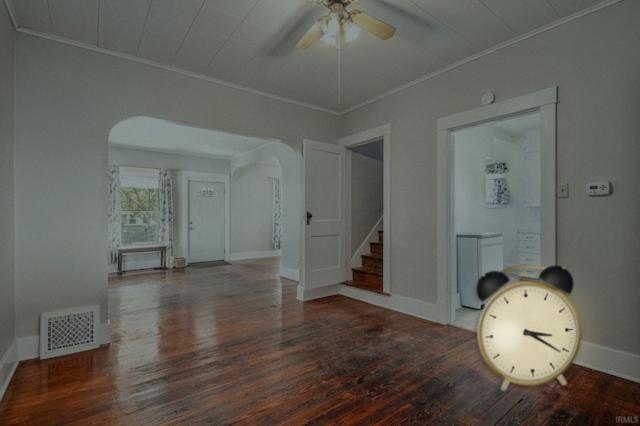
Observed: 3.21
